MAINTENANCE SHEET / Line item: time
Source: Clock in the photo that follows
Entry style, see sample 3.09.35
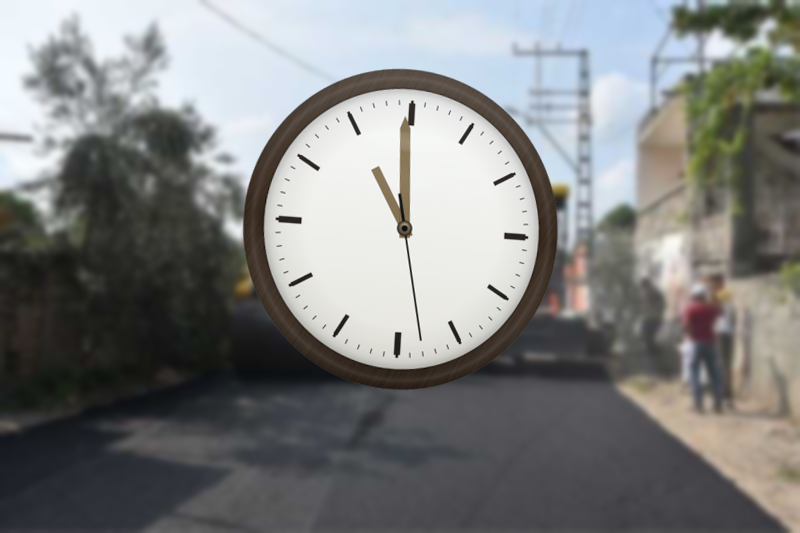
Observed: 10.59.28
